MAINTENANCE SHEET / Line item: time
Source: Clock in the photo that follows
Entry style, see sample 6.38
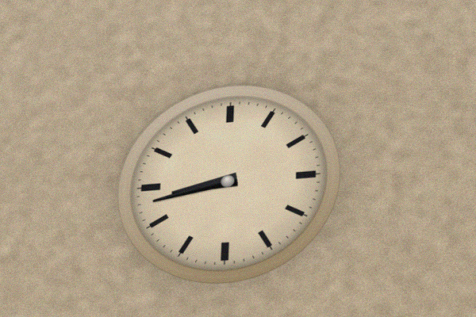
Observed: 8.43
